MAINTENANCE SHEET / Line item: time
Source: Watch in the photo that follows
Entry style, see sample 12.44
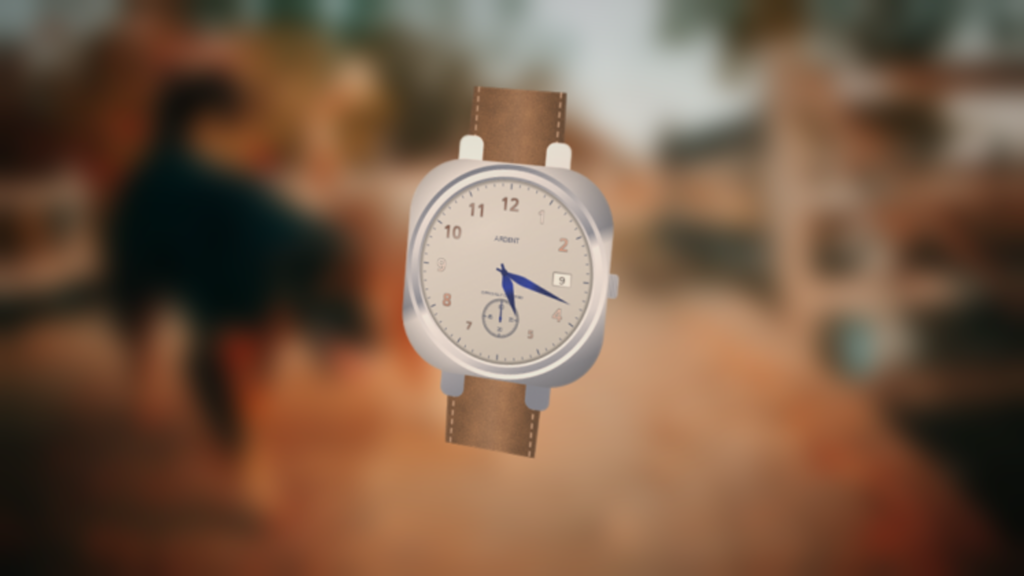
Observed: 5.18
